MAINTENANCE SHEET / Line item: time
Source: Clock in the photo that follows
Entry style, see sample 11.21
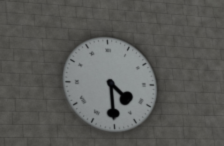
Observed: 4.30
